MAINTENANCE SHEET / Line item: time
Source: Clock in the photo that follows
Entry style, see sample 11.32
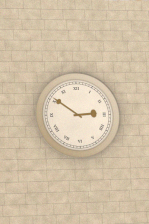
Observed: 2.51
